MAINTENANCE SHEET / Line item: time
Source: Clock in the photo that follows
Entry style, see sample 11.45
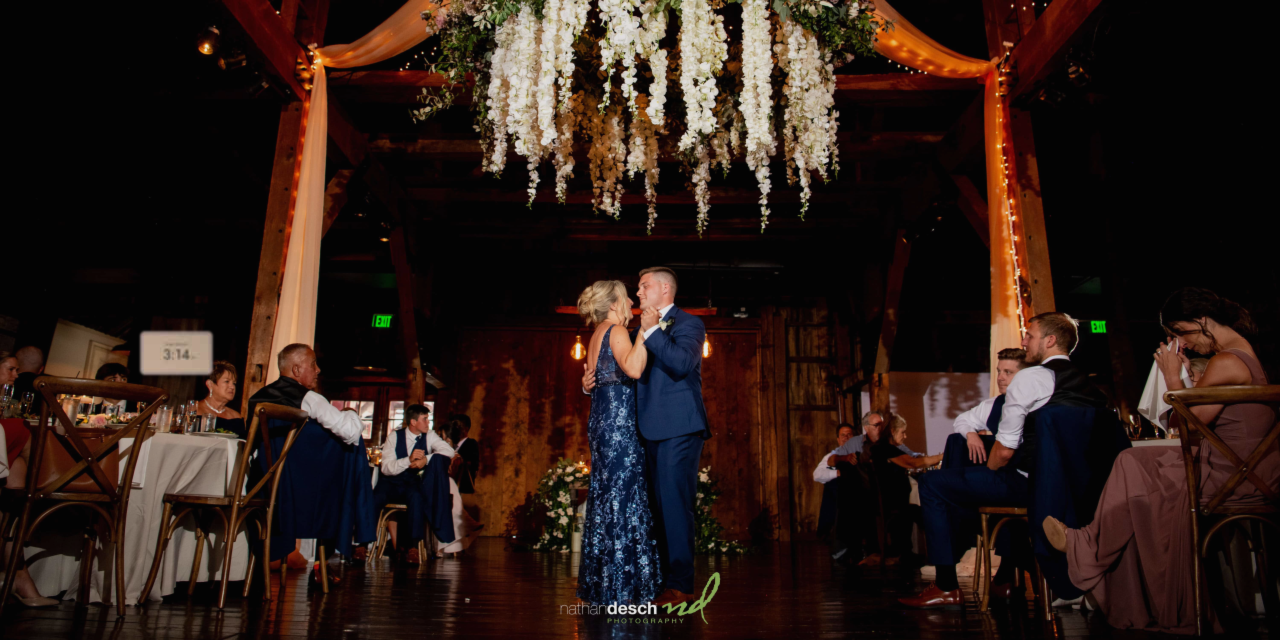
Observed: 3.14
